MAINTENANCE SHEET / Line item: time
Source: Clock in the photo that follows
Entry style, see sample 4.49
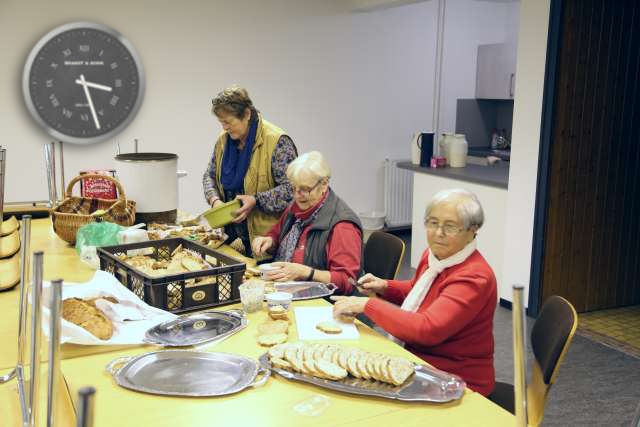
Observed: 3.27
